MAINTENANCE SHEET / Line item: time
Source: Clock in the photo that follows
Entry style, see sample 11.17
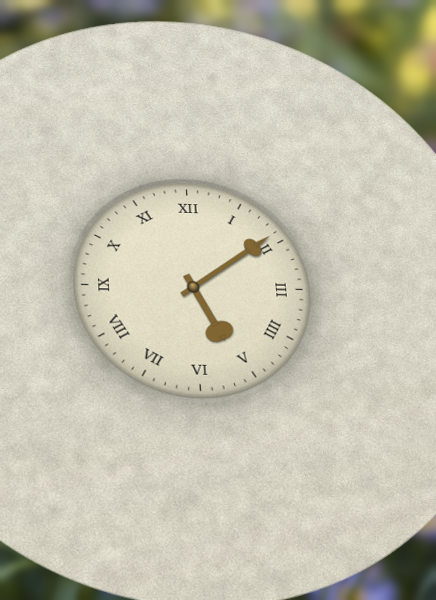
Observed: 5.09
